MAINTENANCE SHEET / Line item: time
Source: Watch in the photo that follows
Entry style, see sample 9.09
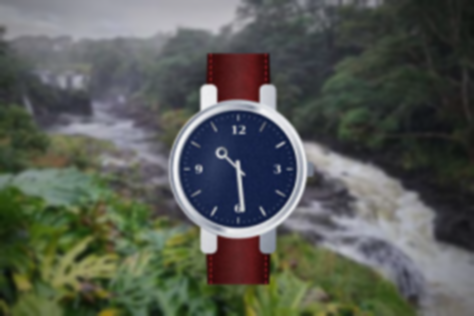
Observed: 10.29
